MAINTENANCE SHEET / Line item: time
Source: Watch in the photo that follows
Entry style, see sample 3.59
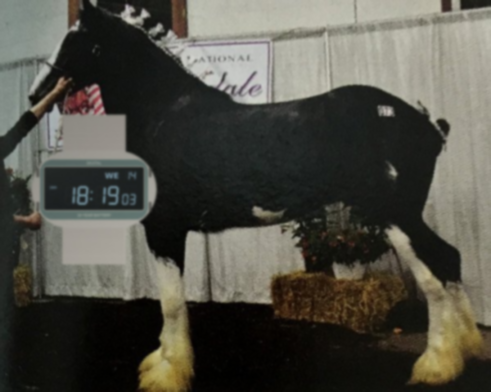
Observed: 18.19
